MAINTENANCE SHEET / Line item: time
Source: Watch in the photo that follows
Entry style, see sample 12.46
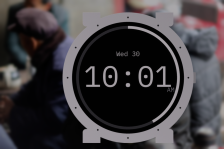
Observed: 10.01
